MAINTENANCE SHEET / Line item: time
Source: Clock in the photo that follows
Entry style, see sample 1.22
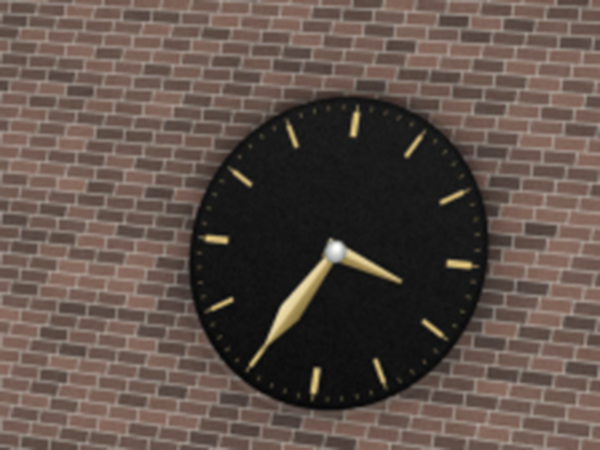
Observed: 3.35
